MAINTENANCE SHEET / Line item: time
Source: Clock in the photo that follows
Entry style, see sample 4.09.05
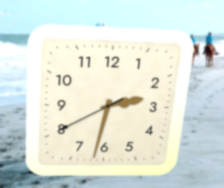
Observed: 2.31.40
